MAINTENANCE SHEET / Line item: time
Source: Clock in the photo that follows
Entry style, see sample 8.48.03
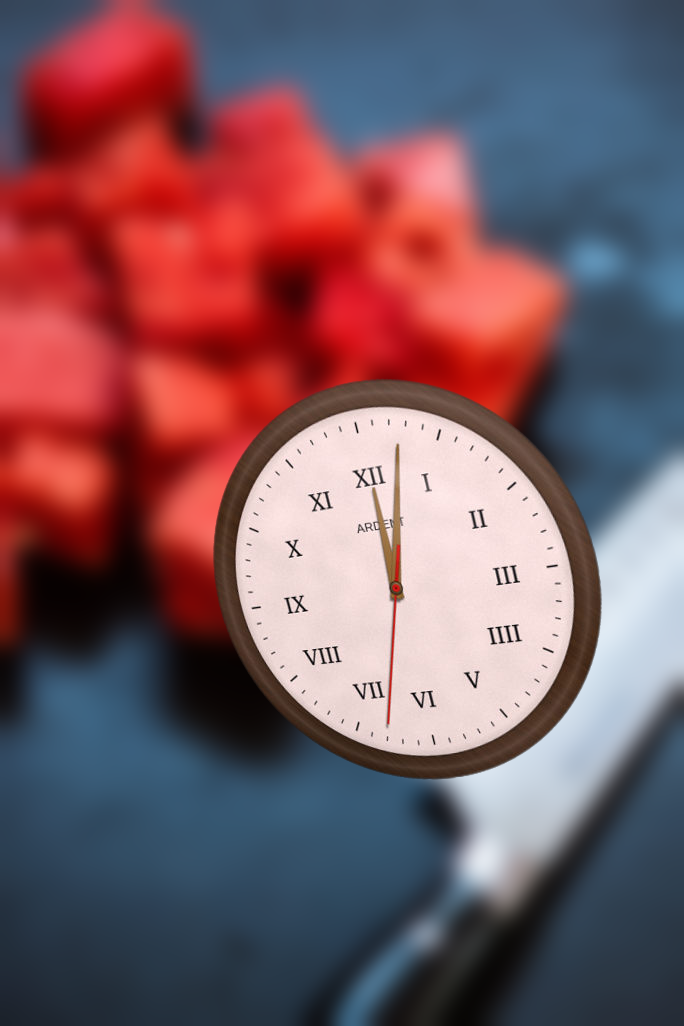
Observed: 12.02.33
